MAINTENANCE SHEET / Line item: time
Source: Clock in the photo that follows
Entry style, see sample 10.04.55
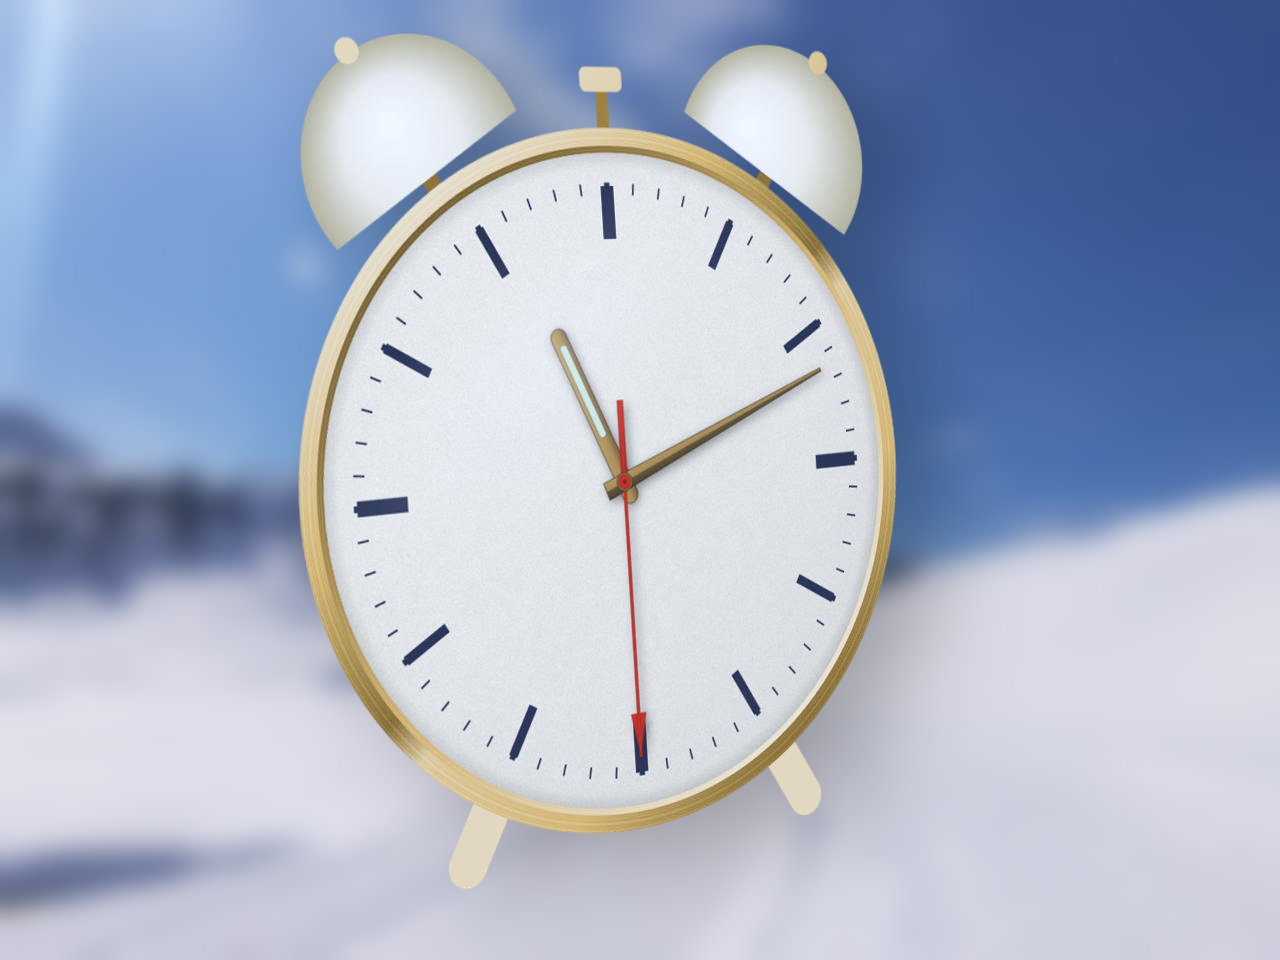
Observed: 11.11.30
